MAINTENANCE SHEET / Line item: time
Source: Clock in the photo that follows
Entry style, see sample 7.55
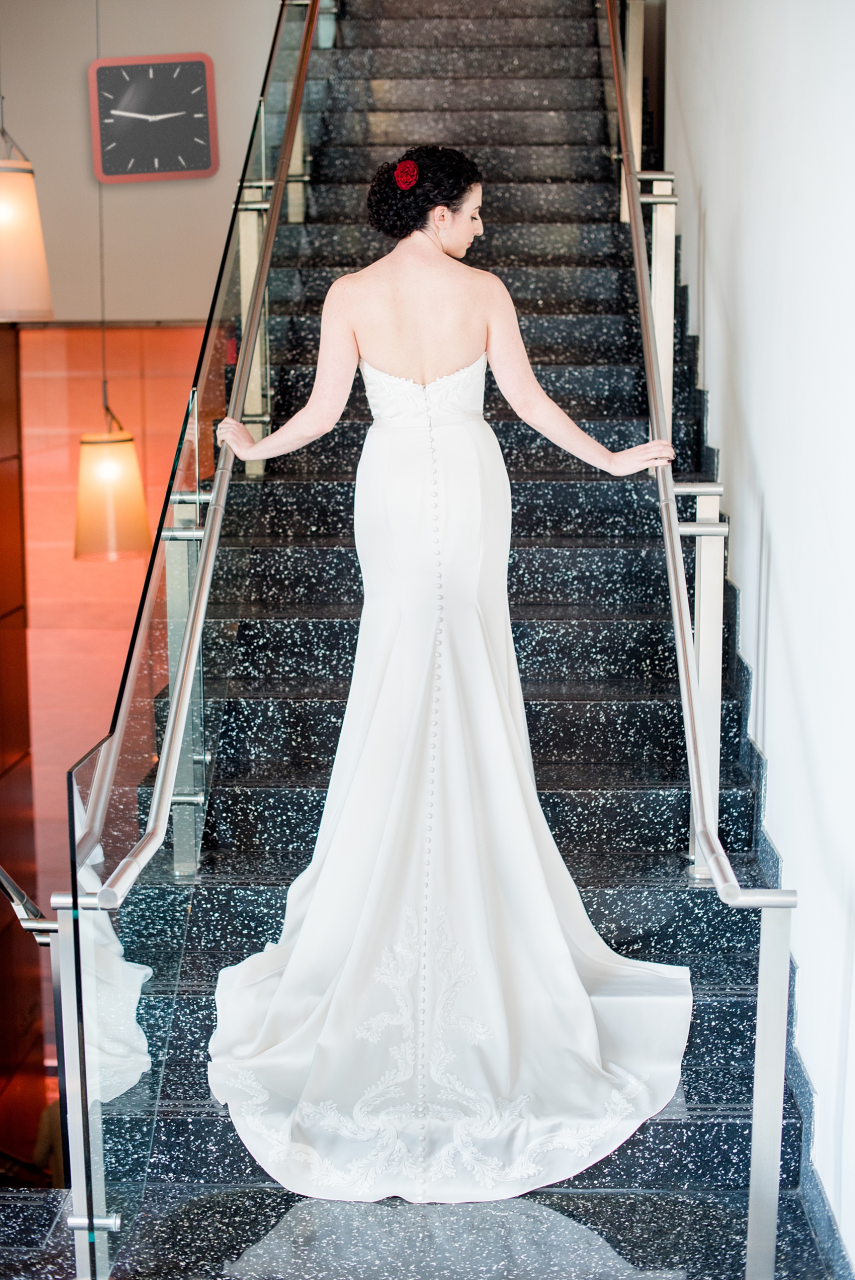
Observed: 2.47
